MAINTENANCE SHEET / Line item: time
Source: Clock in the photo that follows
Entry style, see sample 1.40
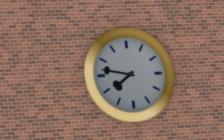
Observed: 7.47
